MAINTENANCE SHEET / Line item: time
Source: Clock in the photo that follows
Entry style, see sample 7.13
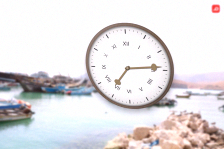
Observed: 7.14
